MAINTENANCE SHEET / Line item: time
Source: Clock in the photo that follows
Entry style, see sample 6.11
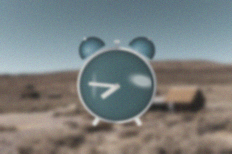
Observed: 7.46
